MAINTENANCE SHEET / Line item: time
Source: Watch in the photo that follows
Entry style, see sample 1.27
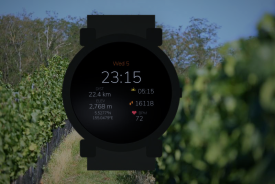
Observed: 23.15
